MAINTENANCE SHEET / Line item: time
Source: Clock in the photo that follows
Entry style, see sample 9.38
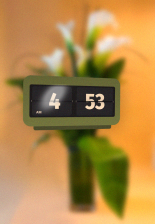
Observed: 4.53
